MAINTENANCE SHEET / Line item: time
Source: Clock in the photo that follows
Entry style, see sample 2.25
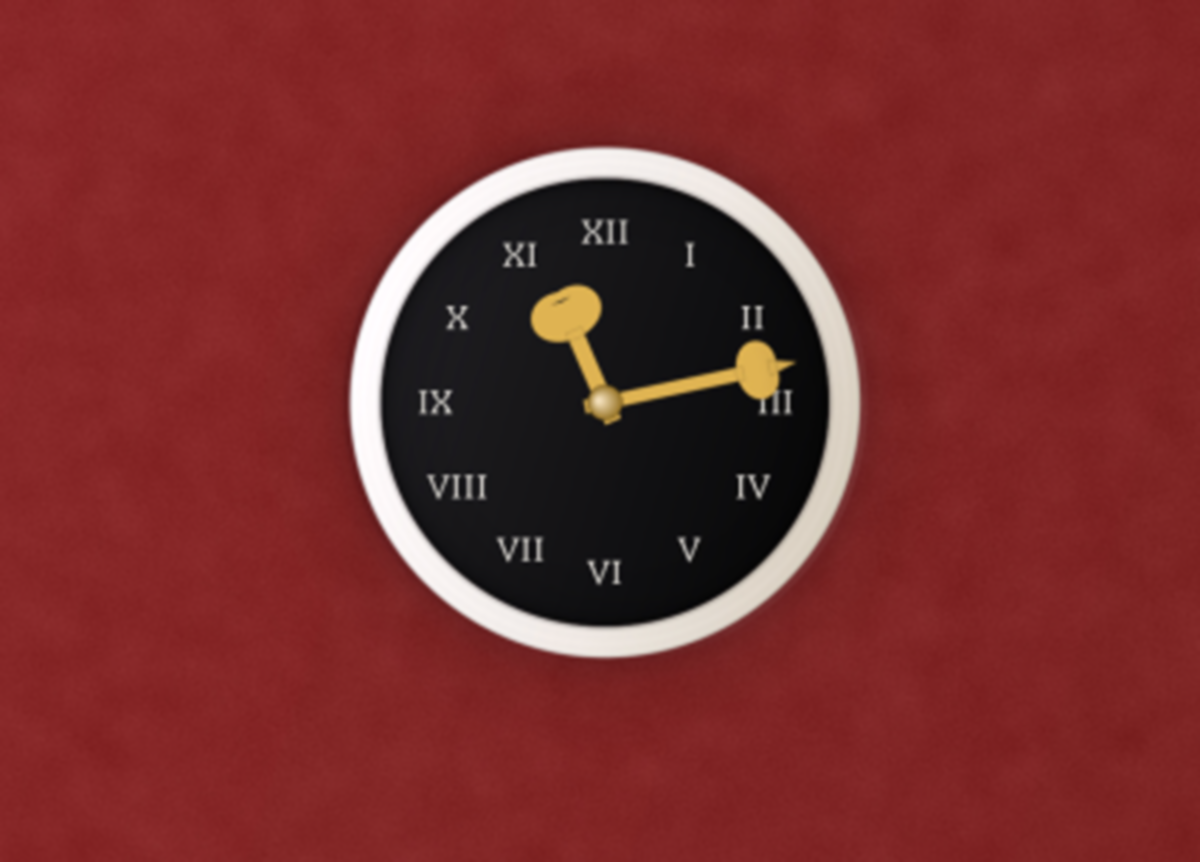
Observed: 11.13
